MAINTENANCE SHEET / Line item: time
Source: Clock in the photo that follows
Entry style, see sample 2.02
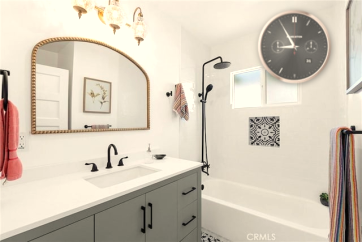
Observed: 8.55
